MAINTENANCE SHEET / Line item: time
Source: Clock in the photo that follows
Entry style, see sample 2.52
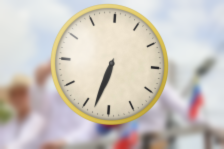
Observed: 6.33
